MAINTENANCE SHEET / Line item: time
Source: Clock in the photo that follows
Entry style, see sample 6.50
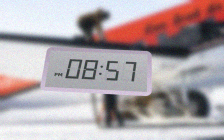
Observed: 8.57
